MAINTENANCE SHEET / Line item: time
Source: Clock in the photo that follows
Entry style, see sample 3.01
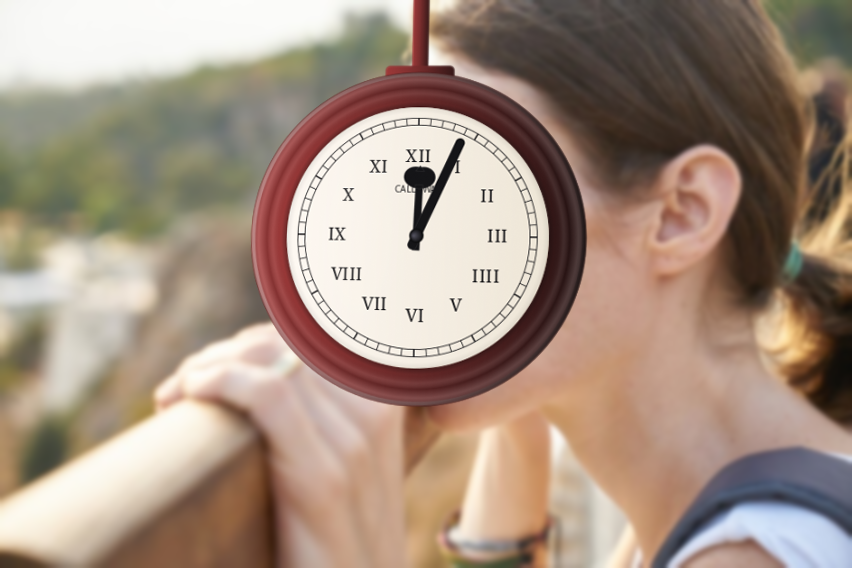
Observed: 12.04
